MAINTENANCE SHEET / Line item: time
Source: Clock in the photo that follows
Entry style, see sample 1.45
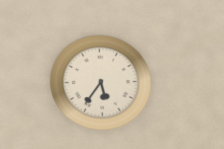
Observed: 5.36
